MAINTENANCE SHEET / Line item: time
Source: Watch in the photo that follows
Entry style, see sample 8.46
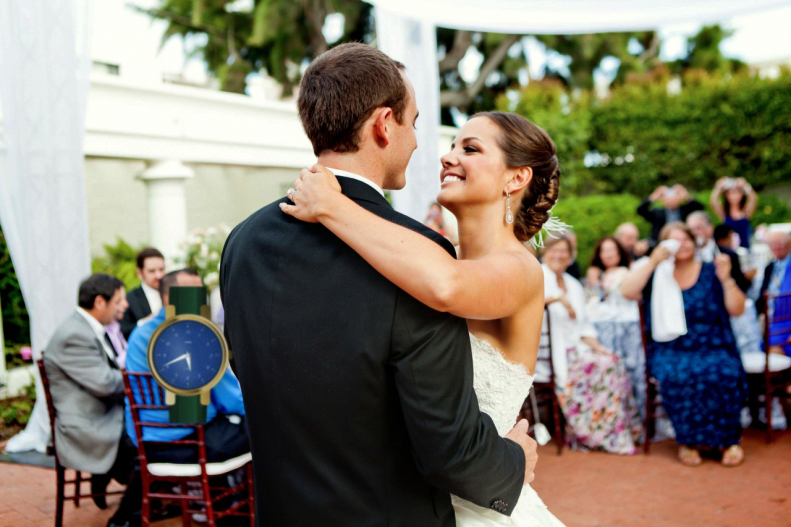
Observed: 5.41
